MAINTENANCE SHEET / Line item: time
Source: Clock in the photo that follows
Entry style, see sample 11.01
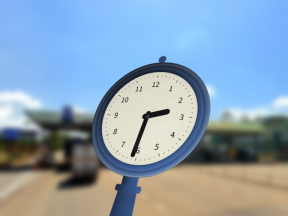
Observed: 2.31
